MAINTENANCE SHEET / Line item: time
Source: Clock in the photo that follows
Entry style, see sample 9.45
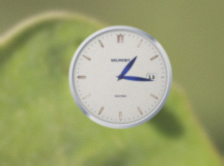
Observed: 1.16
